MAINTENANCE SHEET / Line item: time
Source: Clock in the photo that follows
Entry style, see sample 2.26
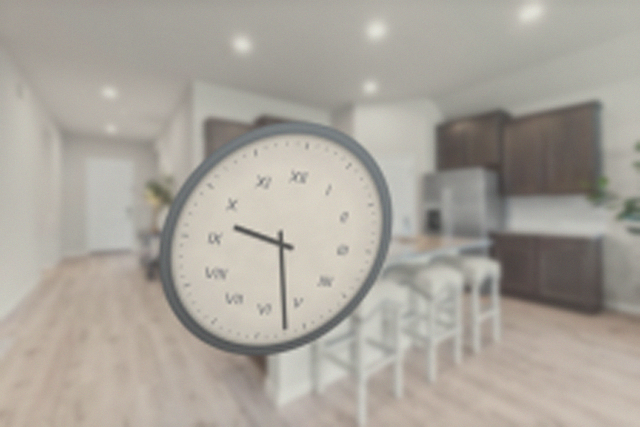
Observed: 9.27
